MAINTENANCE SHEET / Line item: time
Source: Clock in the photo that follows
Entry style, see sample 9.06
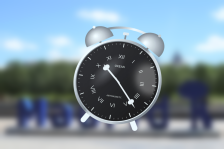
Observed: 10.23
